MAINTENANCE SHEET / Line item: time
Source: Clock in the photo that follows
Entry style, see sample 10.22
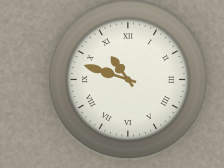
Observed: 10.48
